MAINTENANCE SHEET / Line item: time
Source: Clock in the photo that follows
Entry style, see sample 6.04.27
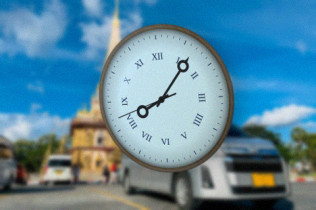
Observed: 8.06.42
